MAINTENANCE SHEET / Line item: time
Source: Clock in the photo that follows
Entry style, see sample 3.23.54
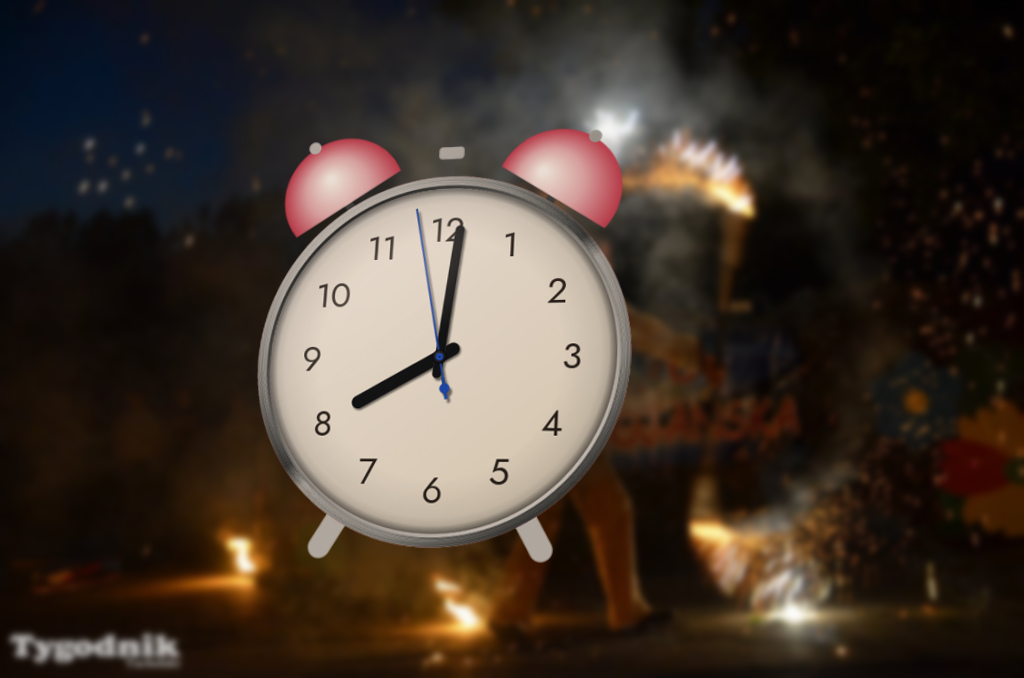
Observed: 8.00.58
